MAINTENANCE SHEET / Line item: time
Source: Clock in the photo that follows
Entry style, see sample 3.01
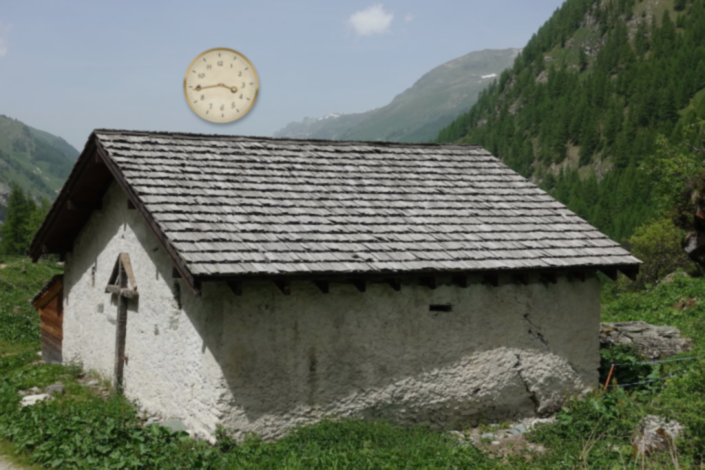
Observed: 3.44
